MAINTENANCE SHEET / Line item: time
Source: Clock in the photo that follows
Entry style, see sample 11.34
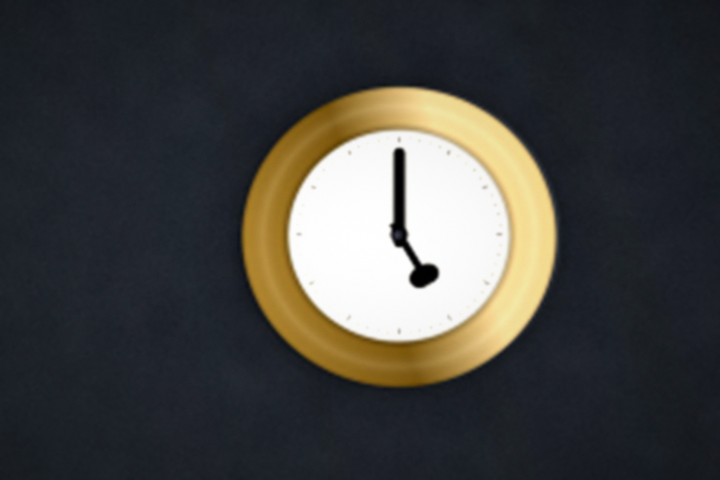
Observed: 5.00
